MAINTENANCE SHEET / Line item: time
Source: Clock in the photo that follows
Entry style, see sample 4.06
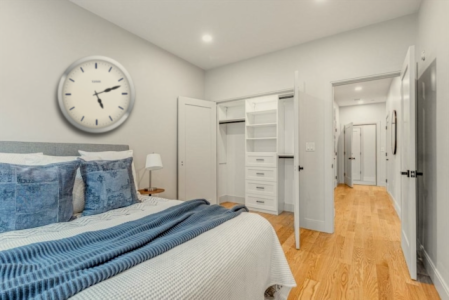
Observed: 5.12
